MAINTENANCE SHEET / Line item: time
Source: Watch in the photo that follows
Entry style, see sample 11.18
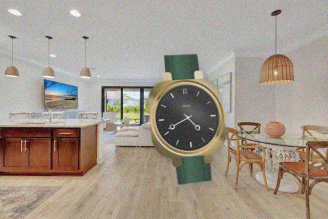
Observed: 4.41
